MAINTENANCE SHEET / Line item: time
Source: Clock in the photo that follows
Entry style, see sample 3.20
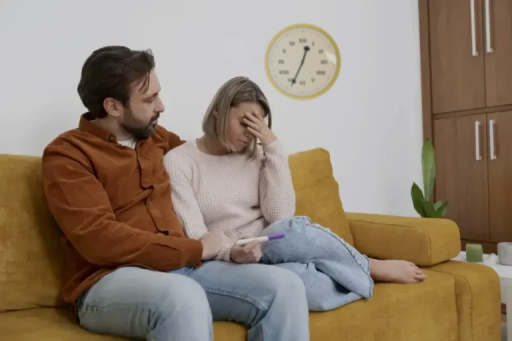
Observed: 12.34
